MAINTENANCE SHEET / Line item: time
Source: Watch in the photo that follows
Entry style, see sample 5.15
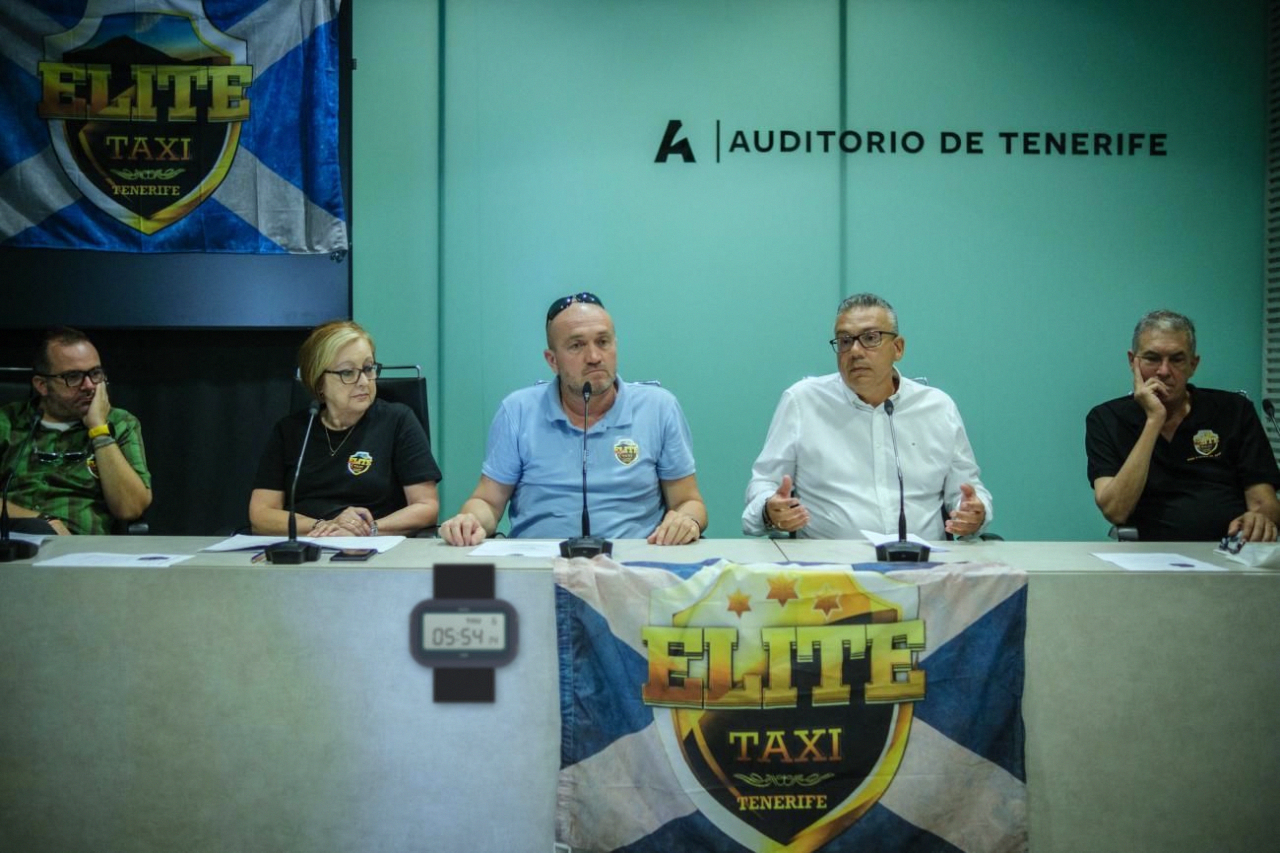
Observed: 5.54
